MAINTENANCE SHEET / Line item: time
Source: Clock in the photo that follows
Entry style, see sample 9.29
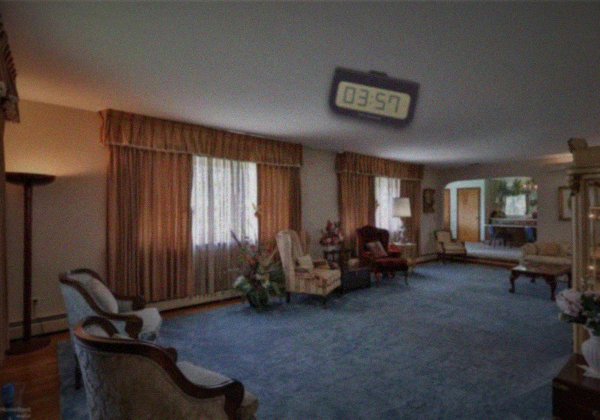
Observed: 3.57
